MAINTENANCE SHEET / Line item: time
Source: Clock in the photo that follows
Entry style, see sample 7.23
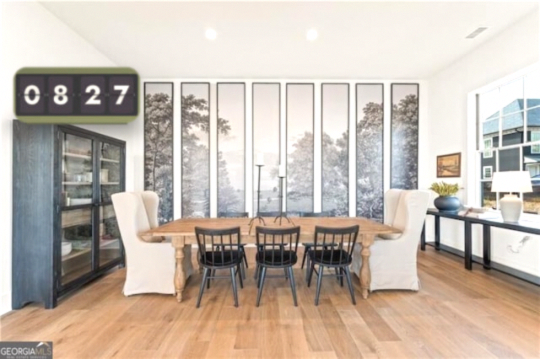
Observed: 8.27
